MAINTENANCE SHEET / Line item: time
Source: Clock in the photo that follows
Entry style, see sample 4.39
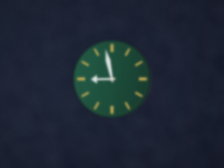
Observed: 8.58
